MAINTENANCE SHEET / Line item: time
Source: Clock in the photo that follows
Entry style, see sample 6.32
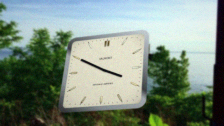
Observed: 3.50
